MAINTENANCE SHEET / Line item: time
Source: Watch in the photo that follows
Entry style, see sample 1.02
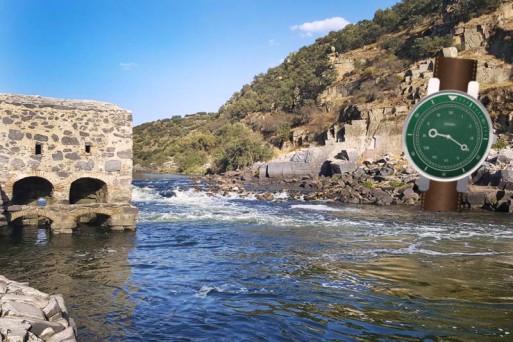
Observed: 9.20
